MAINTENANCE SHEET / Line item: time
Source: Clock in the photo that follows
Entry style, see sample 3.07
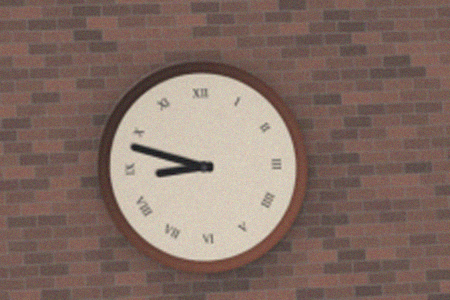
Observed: 8.48
